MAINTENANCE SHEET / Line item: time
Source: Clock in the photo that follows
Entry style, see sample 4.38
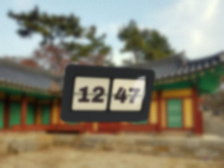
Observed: 12.47
